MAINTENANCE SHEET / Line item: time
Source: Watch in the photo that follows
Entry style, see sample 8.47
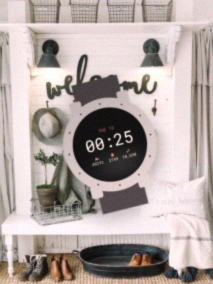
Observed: 0.25
